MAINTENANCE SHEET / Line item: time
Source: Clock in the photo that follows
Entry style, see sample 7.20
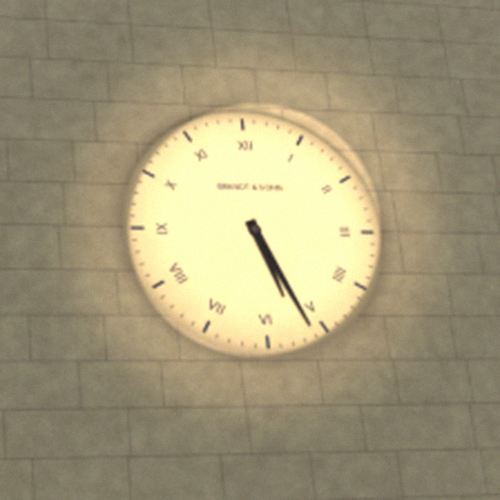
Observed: 5.26
